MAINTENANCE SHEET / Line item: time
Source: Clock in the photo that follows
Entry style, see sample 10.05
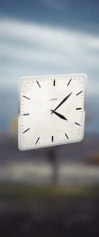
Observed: 4.08
